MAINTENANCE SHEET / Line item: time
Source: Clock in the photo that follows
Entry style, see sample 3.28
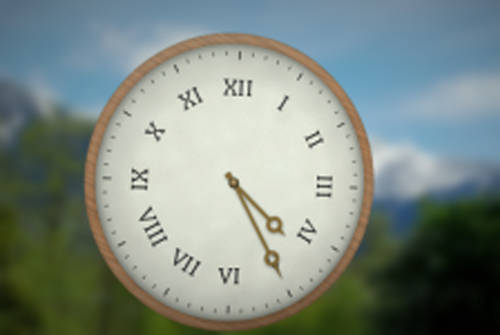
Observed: 4.25
